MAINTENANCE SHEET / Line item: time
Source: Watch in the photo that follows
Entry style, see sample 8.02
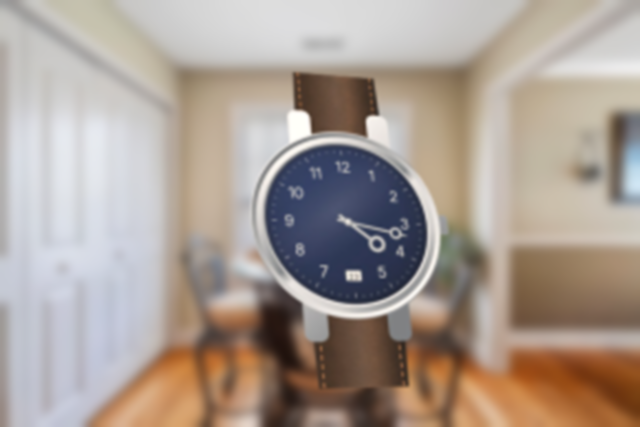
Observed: 4.17
